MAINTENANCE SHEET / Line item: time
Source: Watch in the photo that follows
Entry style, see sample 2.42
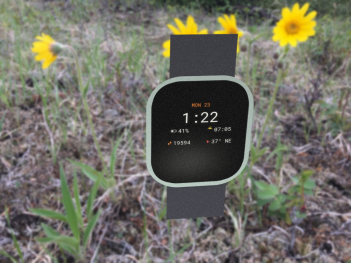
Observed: 1.22
